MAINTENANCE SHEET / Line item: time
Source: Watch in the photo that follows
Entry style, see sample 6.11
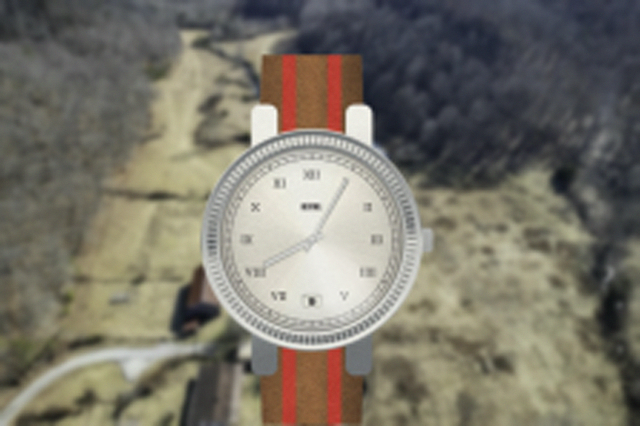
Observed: 8.05
